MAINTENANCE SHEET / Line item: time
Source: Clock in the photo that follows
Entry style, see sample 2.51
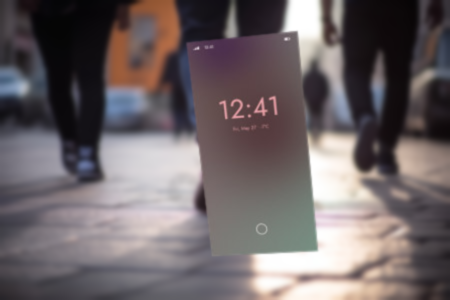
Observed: 12.41
